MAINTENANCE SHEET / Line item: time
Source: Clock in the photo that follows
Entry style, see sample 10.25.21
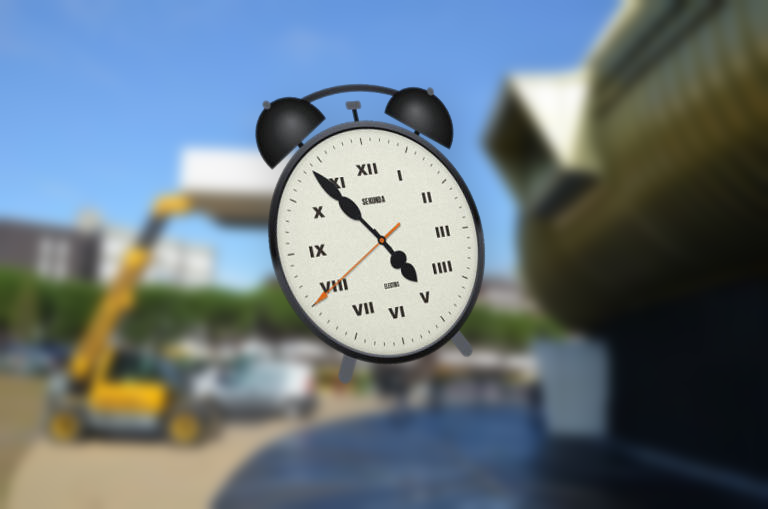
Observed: 4.53.40
